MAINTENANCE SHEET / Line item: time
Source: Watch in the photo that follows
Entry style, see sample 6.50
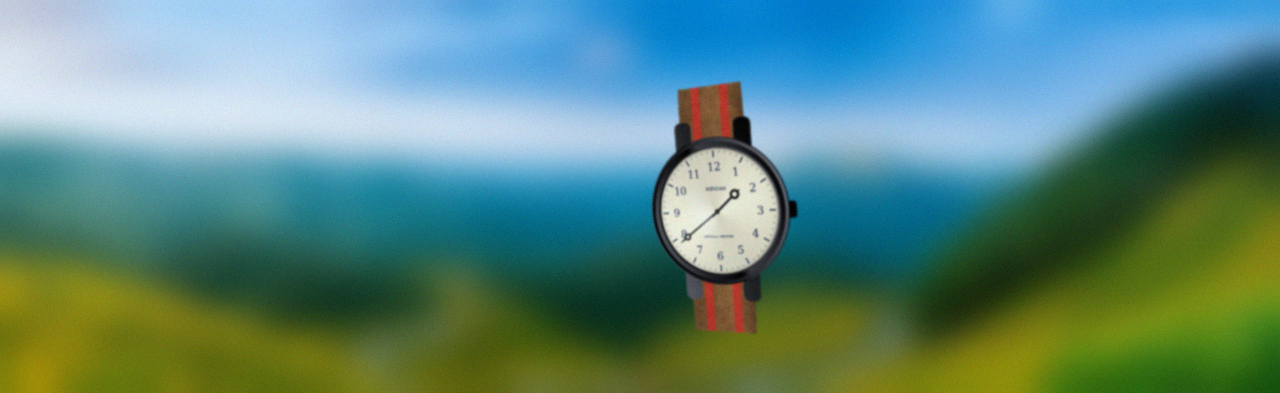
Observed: 1.39
